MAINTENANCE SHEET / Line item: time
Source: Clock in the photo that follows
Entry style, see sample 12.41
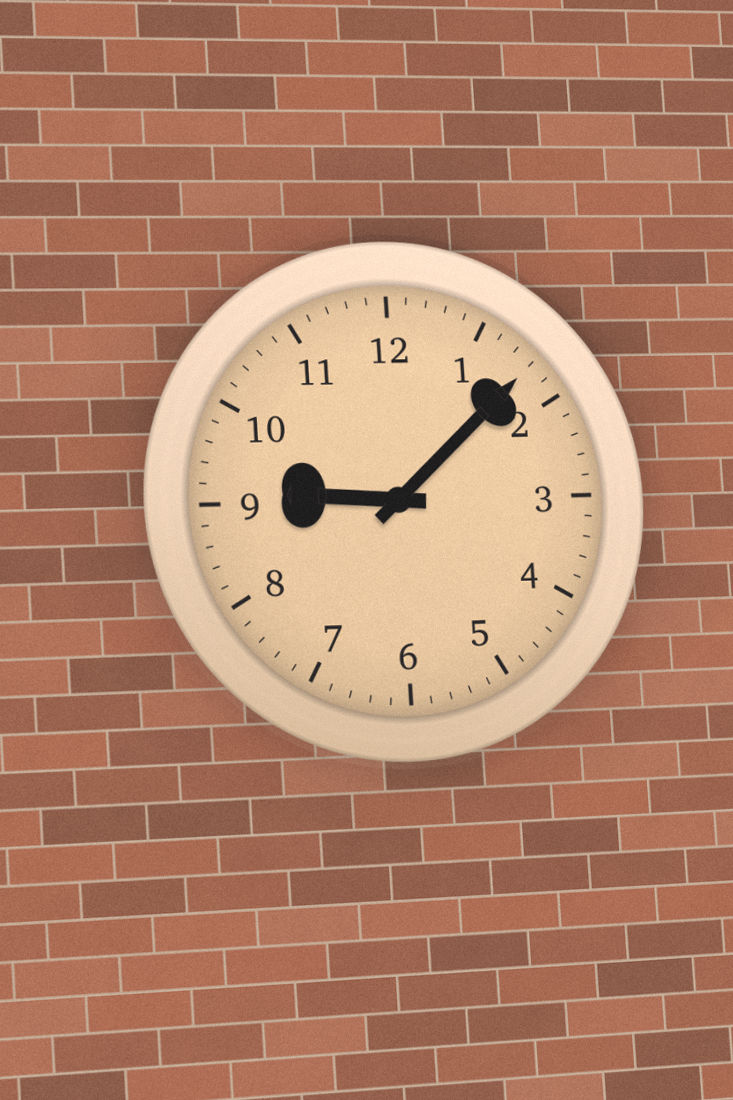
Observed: 9.08
